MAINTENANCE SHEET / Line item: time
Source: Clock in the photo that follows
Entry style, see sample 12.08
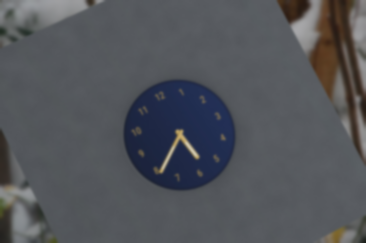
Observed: 5.39
